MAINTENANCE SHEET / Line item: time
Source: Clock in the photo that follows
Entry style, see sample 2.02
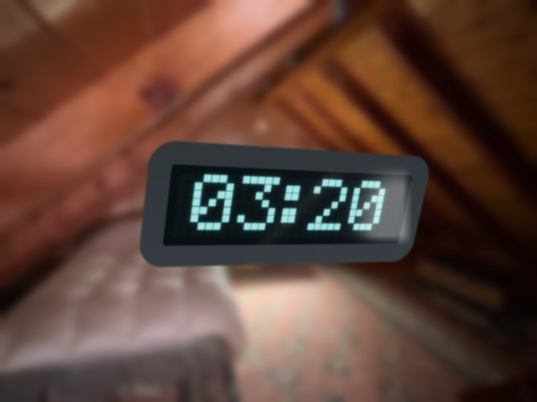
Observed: 3.20
